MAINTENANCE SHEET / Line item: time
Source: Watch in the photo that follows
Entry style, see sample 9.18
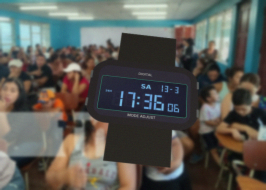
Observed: 17.36
